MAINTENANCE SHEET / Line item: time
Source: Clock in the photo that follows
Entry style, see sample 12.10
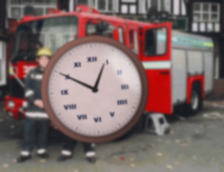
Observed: 12.50
